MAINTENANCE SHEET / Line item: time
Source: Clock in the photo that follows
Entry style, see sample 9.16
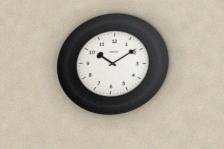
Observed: 10.09
